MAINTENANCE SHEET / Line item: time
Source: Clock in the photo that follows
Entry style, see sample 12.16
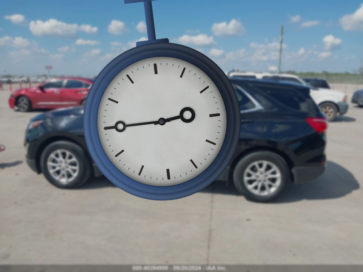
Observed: 2.45
